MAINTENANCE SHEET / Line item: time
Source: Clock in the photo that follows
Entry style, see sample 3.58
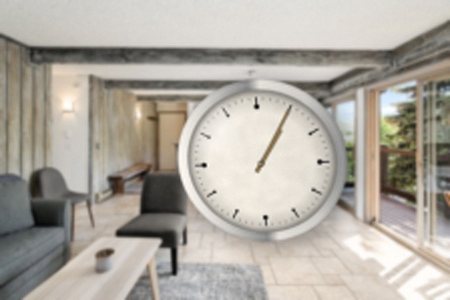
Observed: 1.05
